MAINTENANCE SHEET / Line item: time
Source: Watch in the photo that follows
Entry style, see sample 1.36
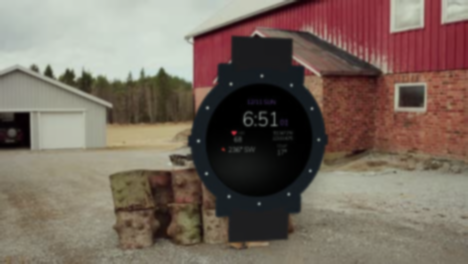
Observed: 6.51
